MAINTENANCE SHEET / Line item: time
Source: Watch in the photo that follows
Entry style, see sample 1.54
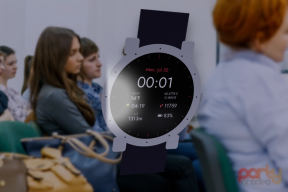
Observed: 0.01
